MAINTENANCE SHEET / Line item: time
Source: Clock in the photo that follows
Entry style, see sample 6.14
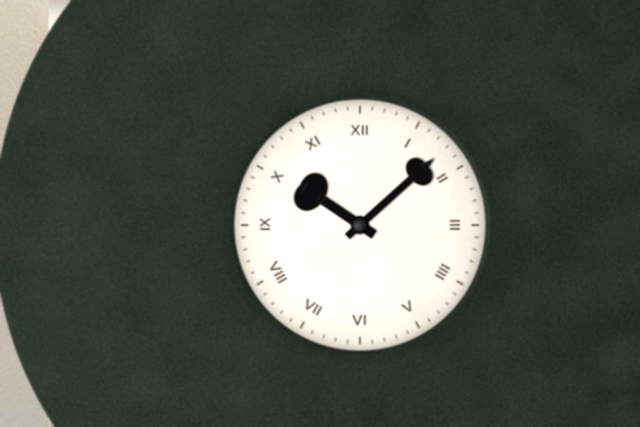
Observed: 10.08
